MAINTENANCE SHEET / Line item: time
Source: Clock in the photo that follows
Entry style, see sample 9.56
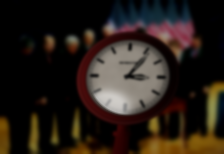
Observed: 3.06
